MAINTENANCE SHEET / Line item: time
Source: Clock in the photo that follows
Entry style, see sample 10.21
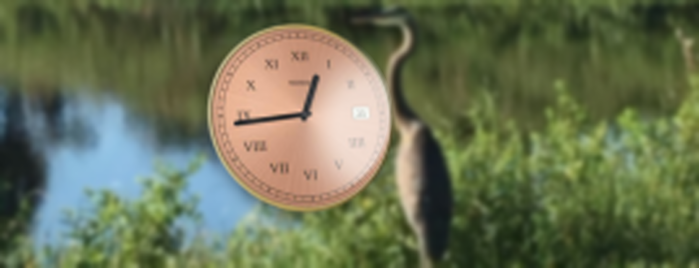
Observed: 12.44
